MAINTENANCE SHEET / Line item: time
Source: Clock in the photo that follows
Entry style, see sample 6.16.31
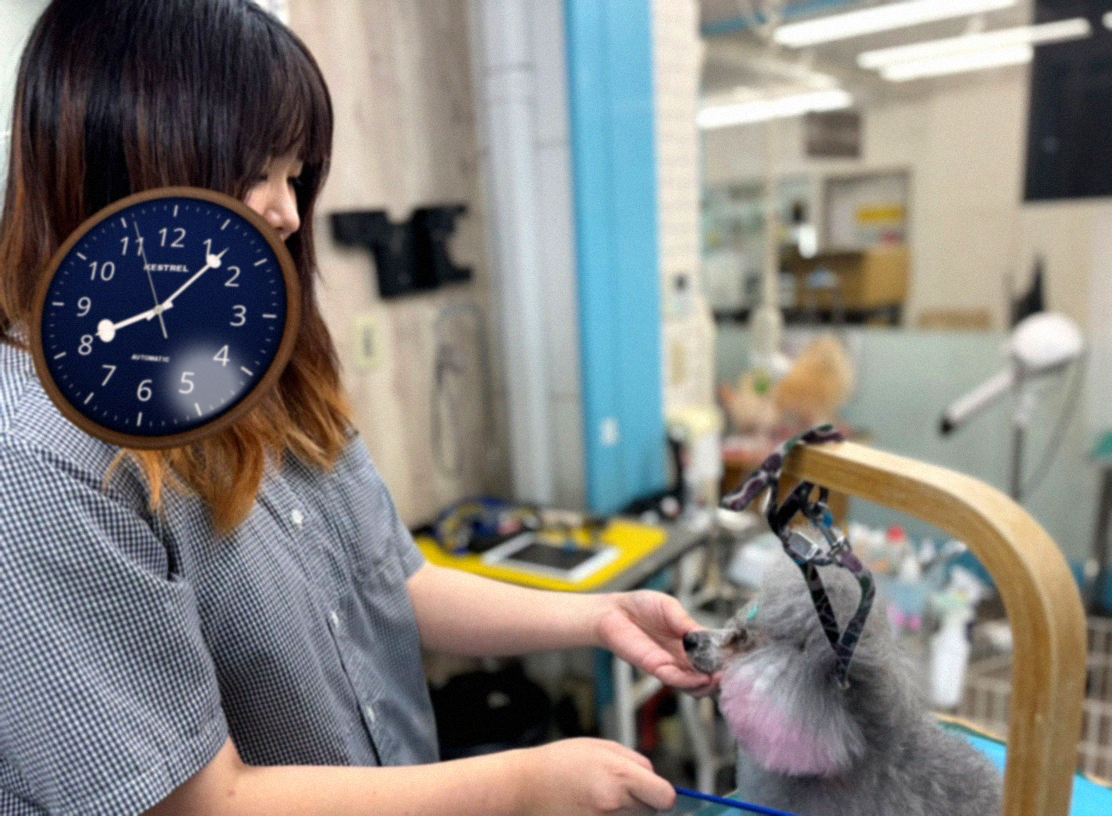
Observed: 8.06.56
